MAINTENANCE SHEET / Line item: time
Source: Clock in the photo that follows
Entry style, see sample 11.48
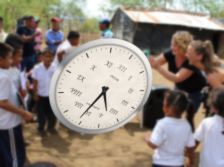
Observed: 4.31
